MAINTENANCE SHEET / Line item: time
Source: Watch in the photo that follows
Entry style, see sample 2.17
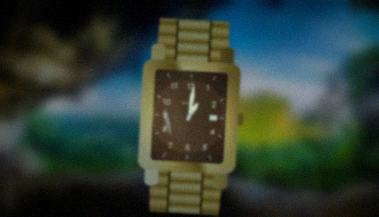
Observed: 1.01
